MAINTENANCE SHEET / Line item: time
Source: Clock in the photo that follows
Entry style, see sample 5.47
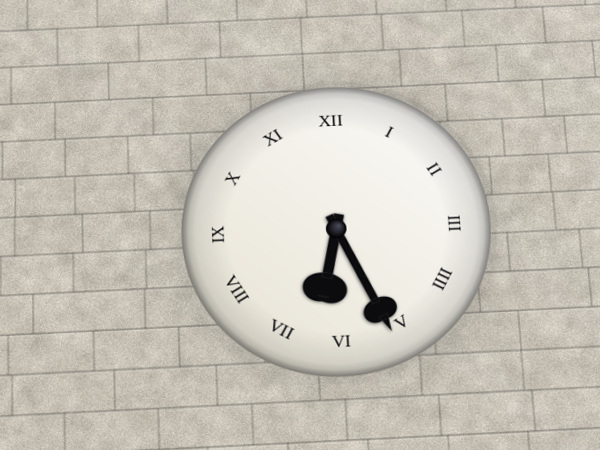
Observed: 6.26
